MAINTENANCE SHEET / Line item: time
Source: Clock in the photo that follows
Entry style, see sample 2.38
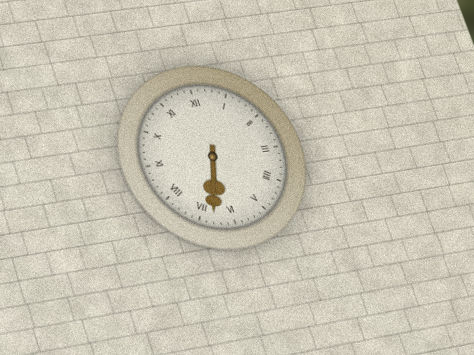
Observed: 6.33
